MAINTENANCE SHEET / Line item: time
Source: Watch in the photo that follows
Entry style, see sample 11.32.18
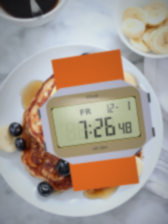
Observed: 7.26.48
